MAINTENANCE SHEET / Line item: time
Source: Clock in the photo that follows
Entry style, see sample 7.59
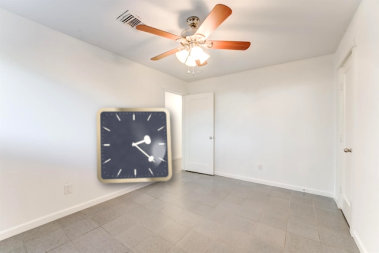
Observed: 2.22
